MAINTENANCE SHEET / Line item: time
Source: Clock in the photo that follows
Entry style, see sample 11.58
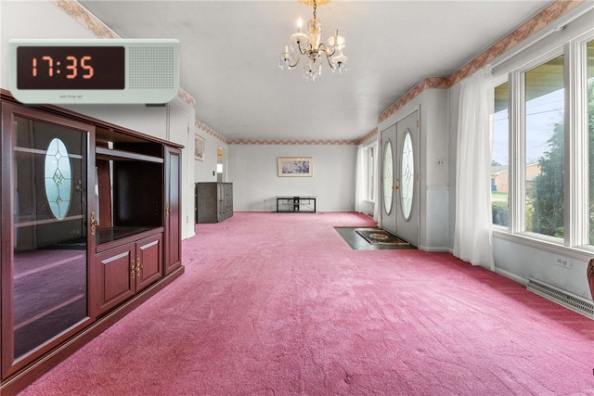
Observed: 17.35
